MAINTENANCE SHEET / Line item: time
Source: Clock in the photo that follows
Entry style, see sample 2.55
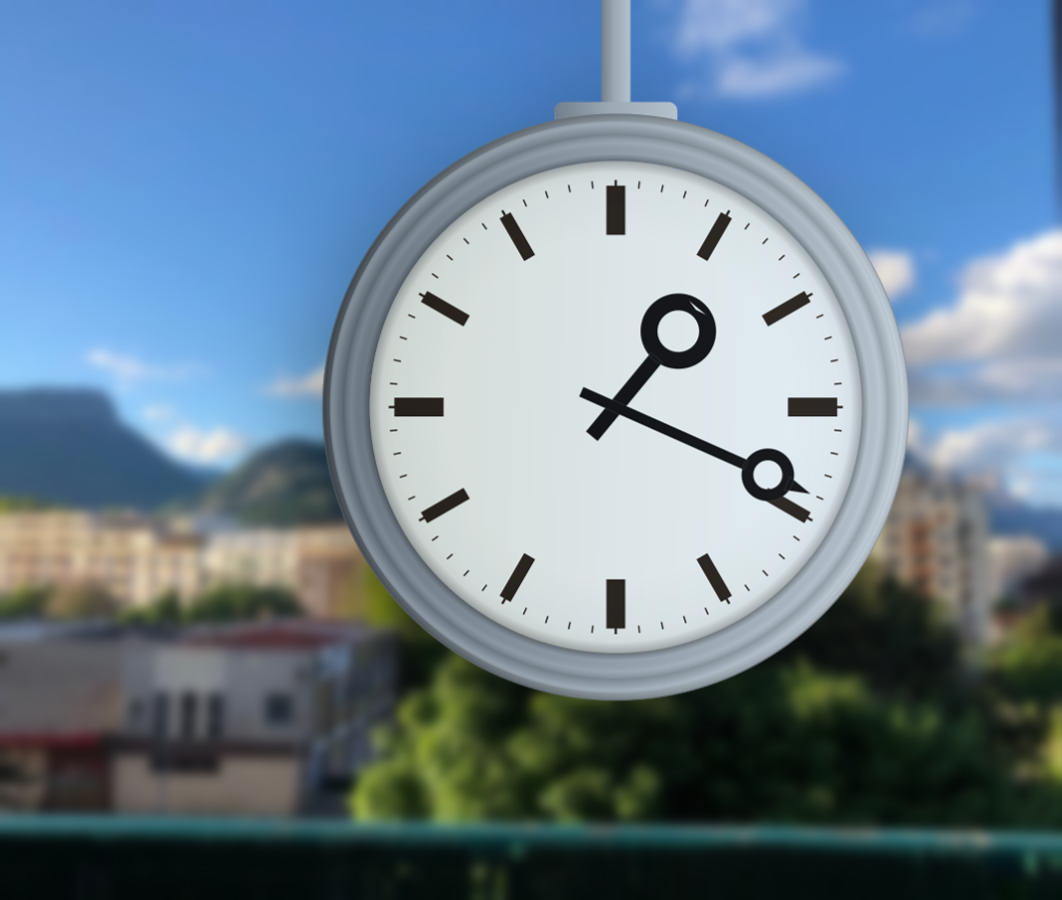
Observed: 1.19
